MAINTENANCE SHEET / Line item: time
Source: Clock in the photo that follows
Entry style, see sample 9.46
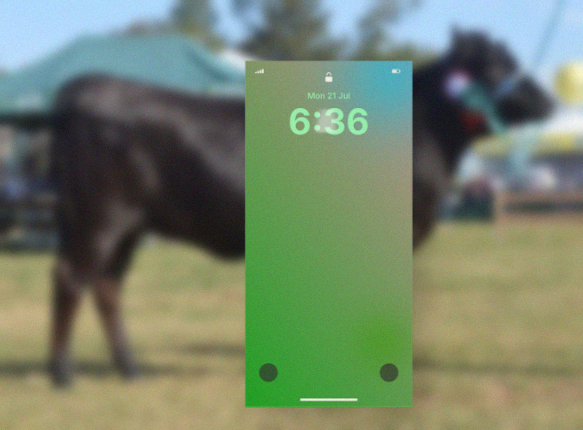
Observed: 6.36
